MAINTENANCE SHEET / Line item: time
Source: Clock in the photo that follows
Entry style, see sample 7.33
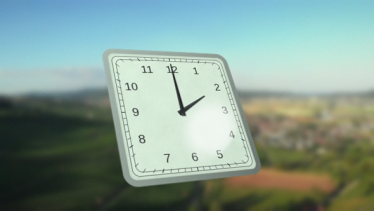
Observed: 2.00
